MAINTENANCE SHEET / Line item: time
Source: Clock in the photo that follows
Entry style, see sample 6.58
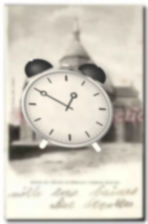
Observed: 12.50
